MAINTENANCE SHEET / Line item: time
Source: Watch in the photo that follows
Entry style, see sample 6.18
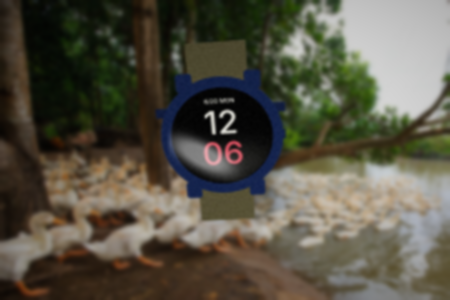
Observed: 12.06
